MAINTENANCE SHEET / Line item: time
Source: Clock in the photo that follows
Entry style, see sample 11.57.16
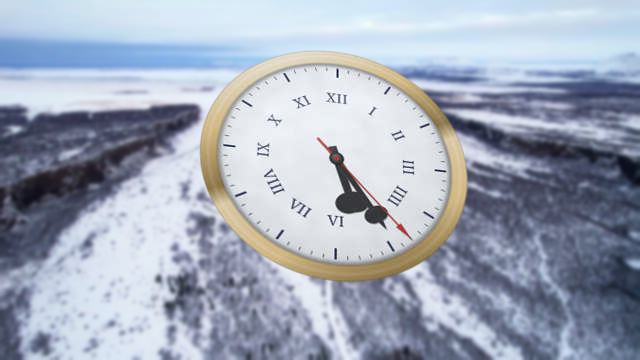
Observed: 5.24.23
